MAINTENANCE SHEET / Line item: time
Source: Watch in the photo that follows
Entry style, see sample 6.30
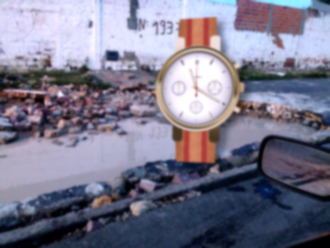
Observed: 11.20
